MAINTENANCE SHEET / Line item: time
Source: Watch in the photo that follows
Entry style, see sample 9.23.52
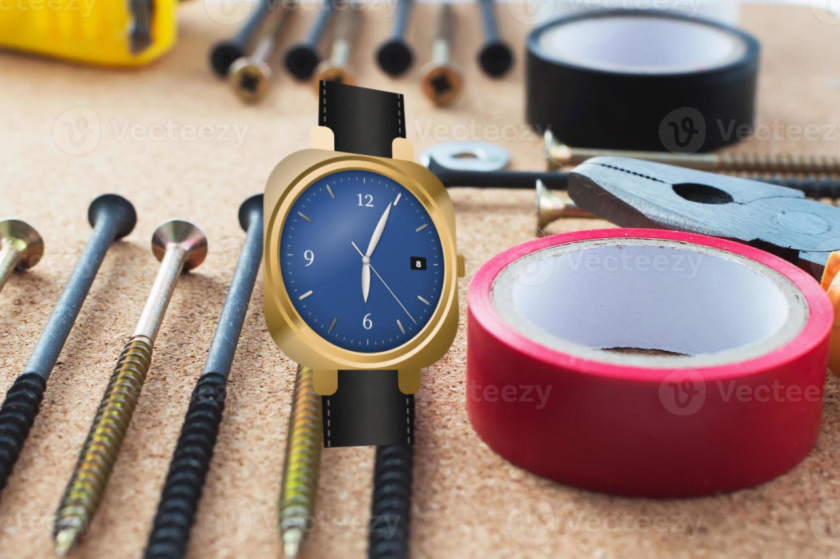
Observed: 6.04.23
